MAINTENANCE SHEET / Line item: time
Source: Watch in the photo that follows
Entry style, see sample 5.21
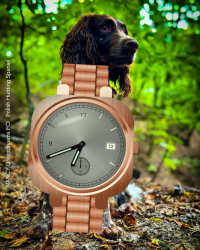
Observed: 6.41
